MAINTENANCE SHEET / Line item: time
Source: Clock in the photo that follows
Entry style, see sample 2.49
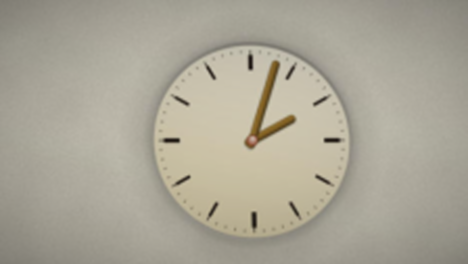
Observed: 2.03
